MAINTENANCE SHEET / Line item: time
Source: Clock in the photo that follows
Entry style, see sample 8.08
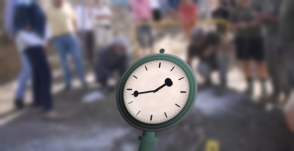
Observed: 1.43
